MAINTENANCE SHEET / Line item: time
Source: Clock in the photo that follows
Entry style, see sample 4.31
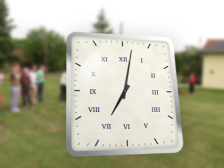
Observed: 7.02
